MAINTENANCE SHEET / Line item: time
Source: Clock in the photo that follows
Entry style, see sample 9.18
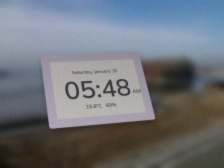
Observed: 5.48
